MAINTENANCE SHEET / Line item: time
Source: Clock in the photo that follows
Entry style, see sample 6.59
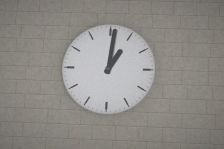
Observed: 1.01
